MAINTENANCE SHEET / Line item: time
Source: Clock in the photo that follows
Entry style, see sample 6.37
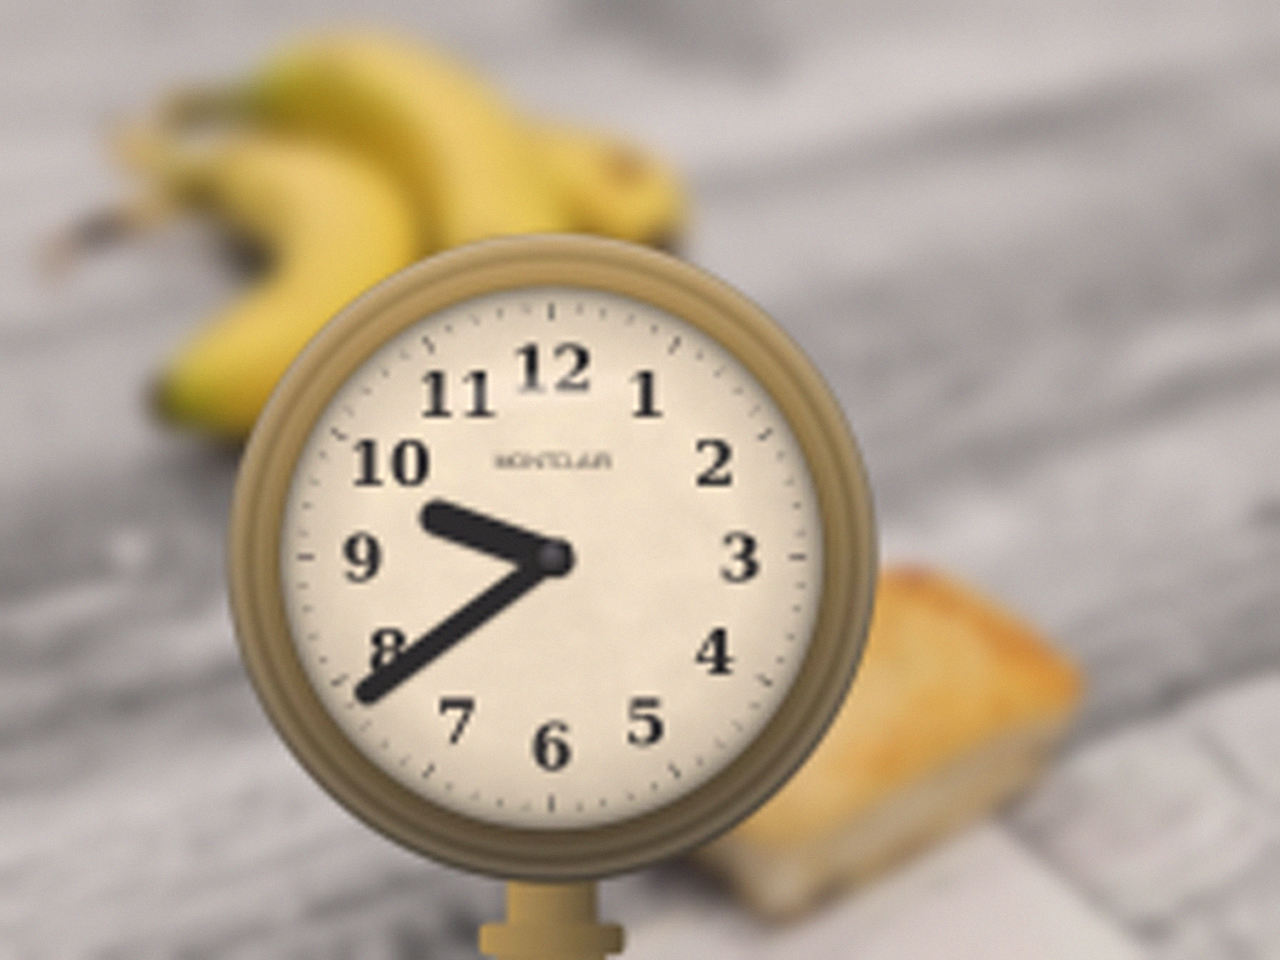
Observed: 9.39
